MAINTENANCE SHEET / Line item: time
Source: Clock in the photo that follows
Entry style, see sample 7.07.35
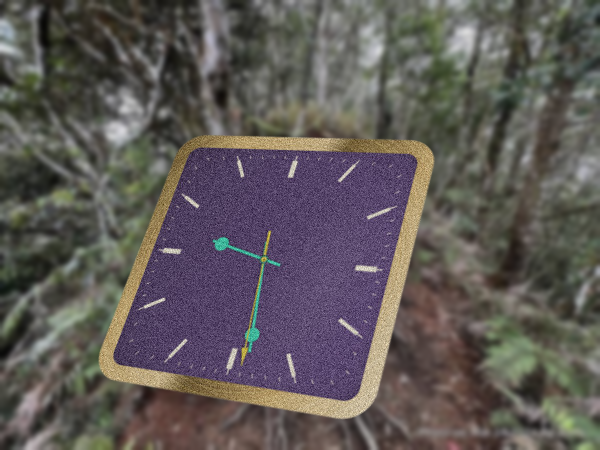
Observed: 9.28.29
